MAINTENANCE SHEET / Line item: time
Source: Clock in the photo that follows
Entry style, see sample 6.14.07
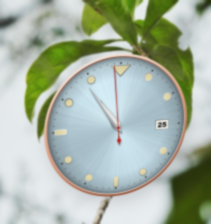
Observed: 10.53.59
